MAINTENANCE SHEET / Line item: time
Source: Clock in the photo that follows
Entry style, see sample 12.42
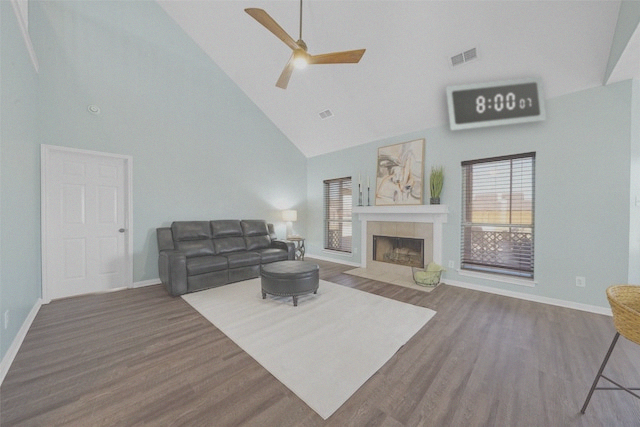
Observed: 8.00
